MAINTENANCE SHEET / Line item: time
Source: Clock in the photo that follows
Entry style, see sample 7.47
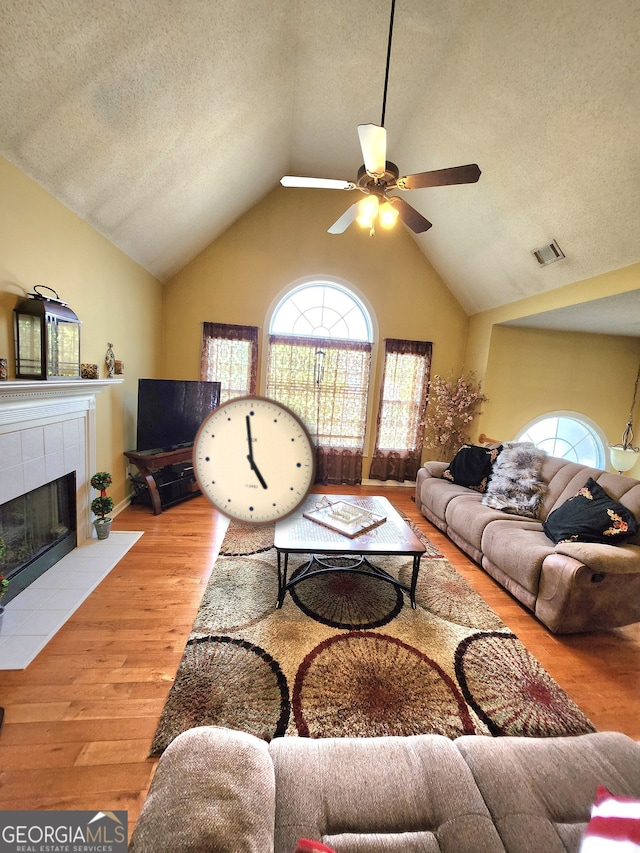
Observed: 4.59
